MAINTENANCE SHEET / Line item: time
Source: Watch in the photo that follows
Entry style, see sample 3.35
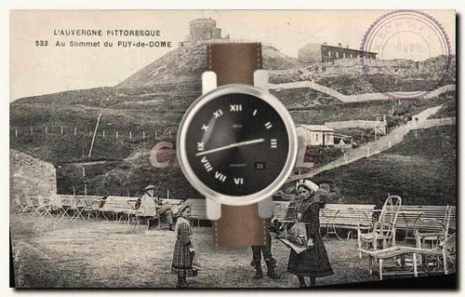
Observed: 2.43
